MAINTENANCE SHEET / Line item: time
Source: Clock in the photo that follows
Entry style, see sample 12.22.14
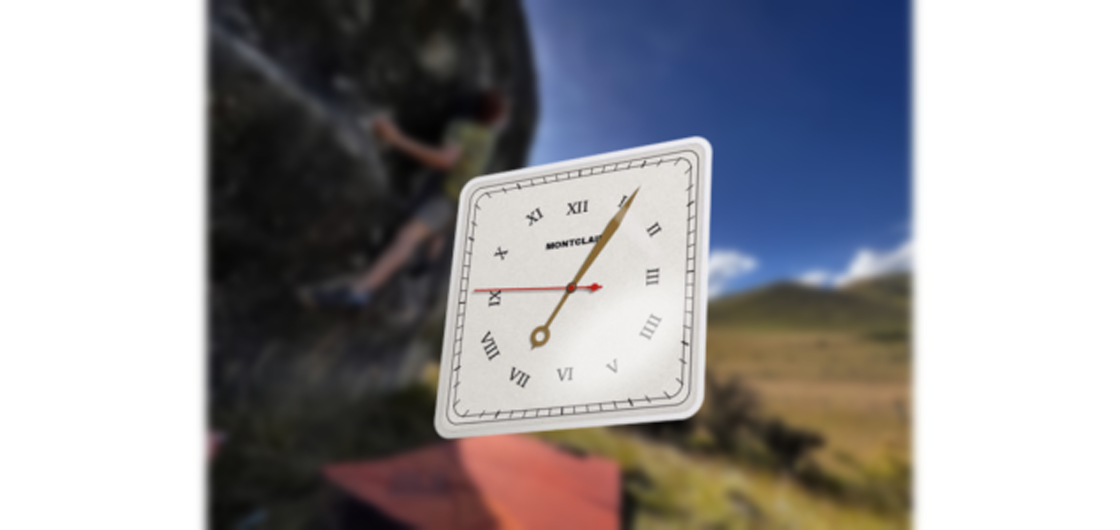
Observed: 7.05.46
